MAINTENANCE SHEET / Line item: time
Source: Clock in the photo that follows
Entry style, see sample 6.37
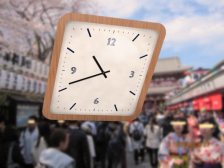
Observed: 10.41
